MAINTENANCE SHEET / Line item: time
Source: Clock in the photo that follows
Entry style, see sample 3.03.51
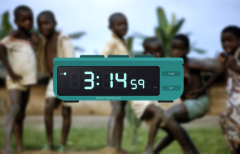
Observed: 3.14.59
